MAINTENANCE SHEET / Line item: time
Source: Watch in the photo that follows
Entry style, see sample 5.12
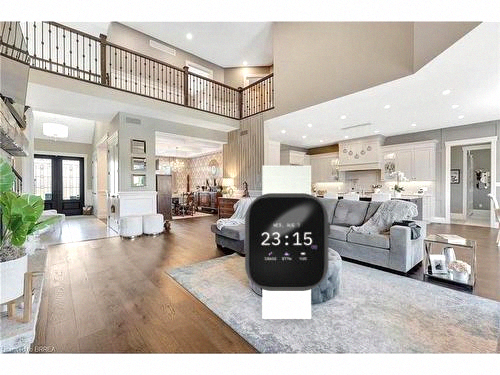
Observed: 23.15
